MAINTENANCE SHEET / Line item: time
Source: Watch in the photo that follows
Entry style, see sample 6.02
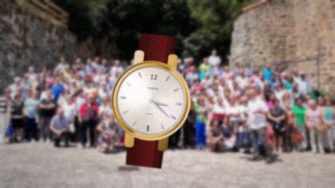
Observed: 3.21
